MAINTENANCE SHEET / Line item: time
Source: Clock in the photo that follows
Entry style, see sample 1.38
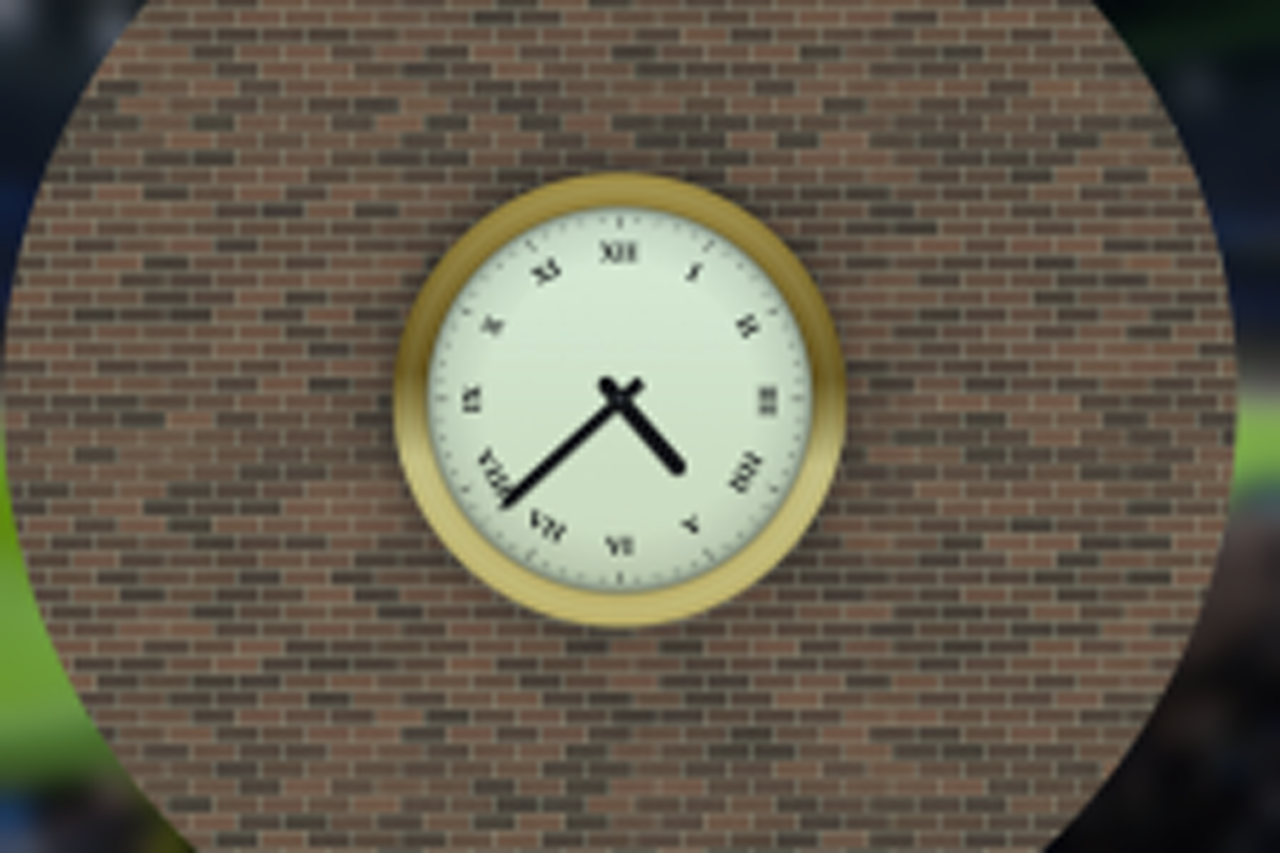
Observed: 4.38
